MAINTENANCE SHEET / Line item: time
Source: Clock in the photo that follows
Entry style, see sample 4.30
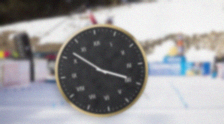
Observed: 3.52
